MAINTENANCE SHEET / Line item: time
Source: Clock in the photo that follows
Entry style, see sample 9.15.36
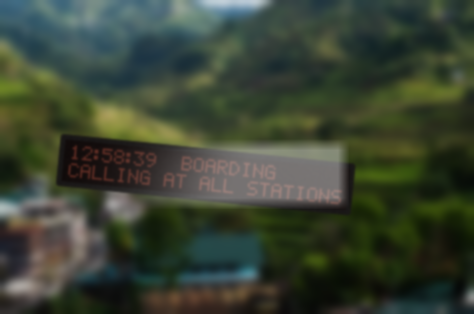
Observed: 12.58.39
